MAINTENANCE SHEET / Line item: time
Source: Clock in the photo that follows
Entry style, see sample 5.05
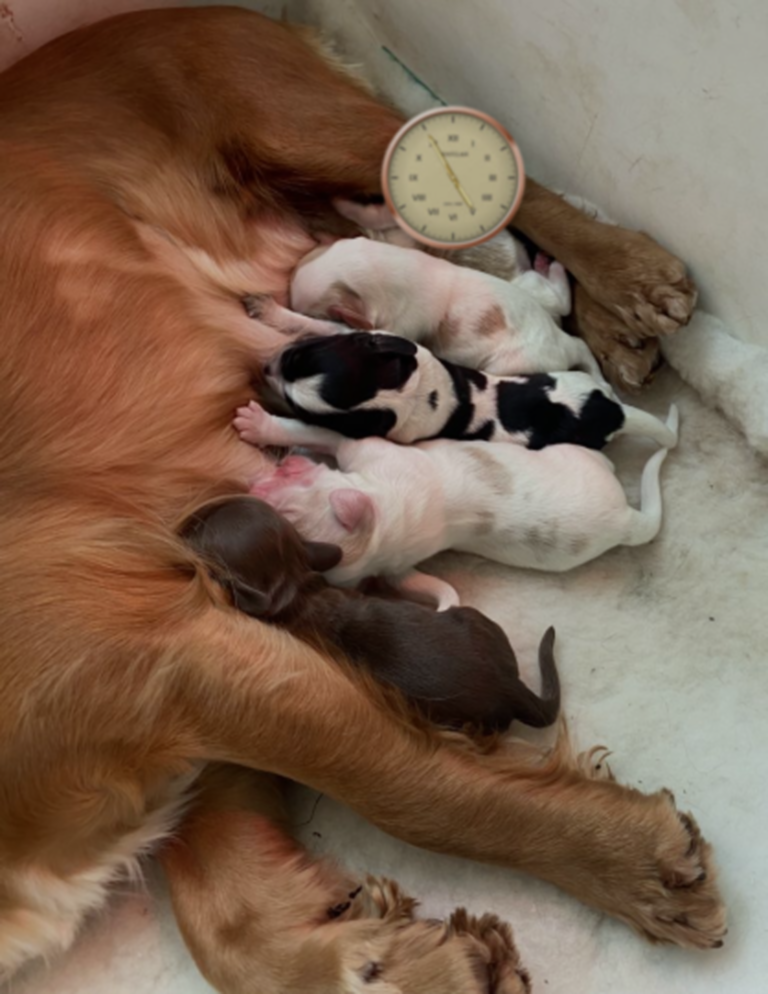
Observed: 4.55
